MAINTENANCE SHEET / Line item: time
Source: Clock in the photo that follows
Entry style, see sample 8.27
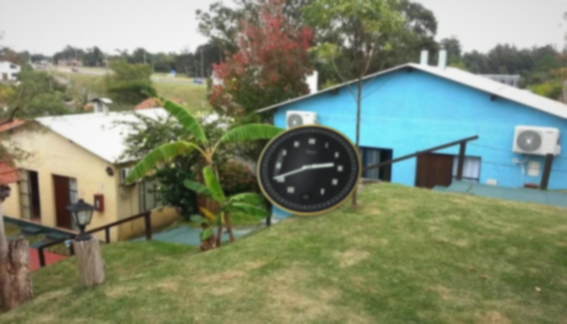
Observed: 2.41
